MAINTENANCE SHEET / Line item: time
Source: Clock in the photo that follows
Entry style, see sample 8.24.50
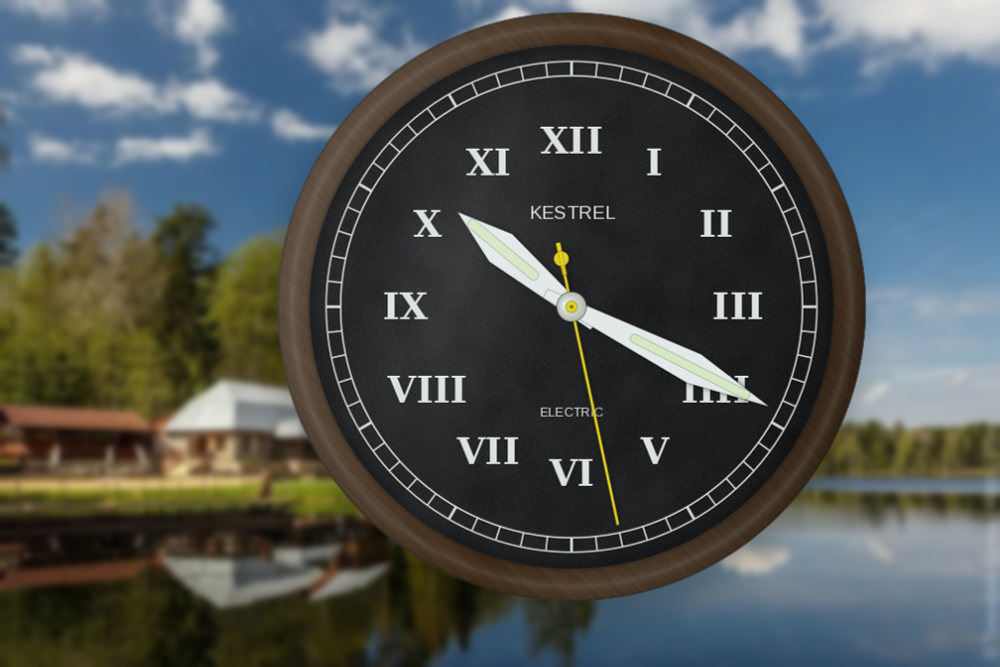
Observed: 10.19.28
